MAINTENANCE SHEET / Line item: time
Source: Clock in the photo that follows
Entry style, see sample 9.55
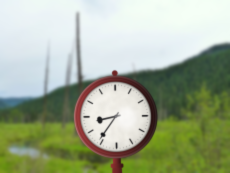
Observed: 8.36
